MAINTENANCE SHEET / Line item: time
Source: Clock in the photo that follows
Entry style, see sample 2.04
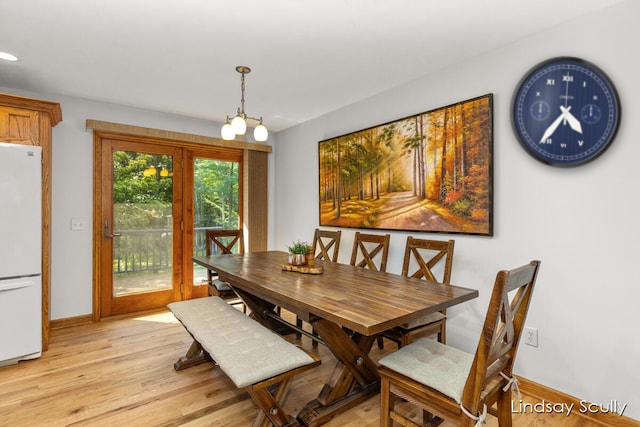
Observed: 4.36
